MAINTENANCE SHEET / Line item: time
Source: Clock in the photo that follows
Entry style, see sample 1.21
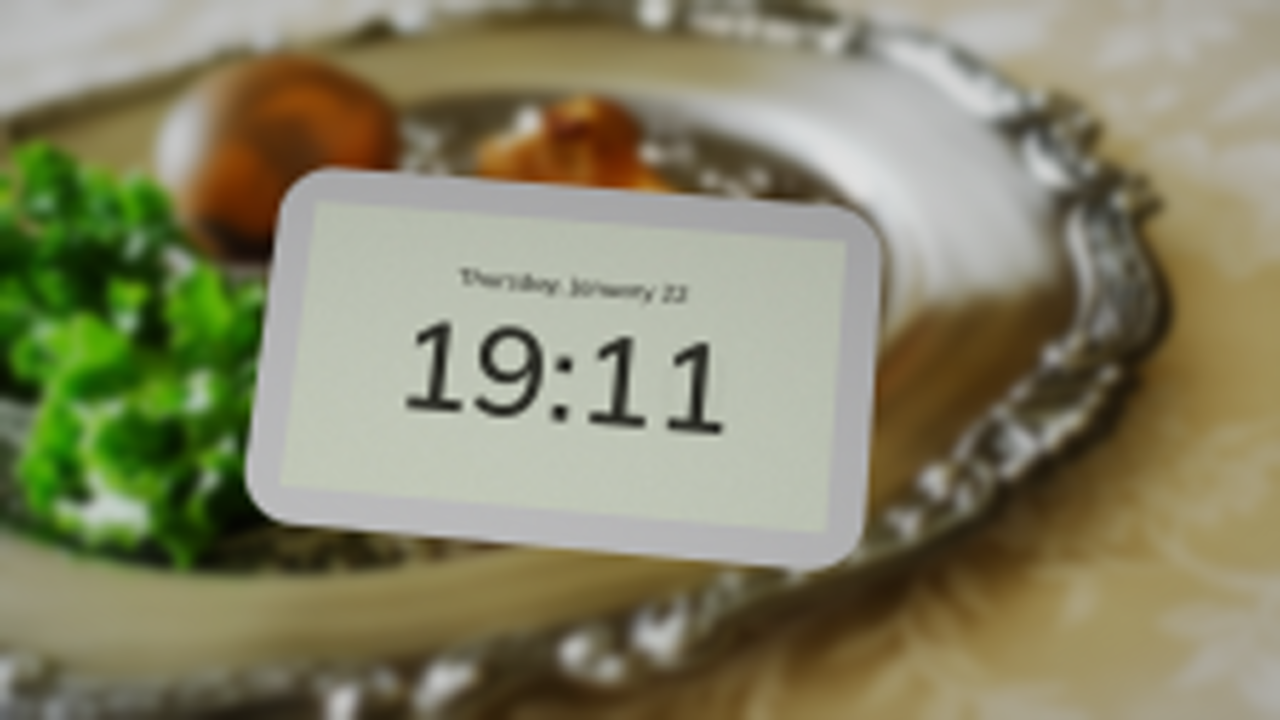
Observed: 19.11
